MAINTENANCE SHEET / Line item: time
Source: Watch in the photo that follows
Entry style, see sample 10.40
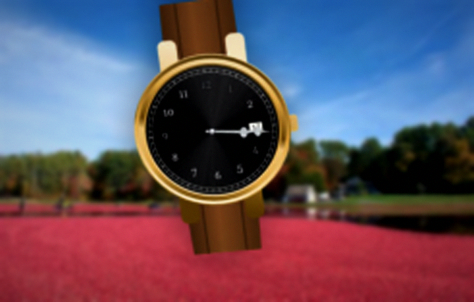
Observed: 3.16
